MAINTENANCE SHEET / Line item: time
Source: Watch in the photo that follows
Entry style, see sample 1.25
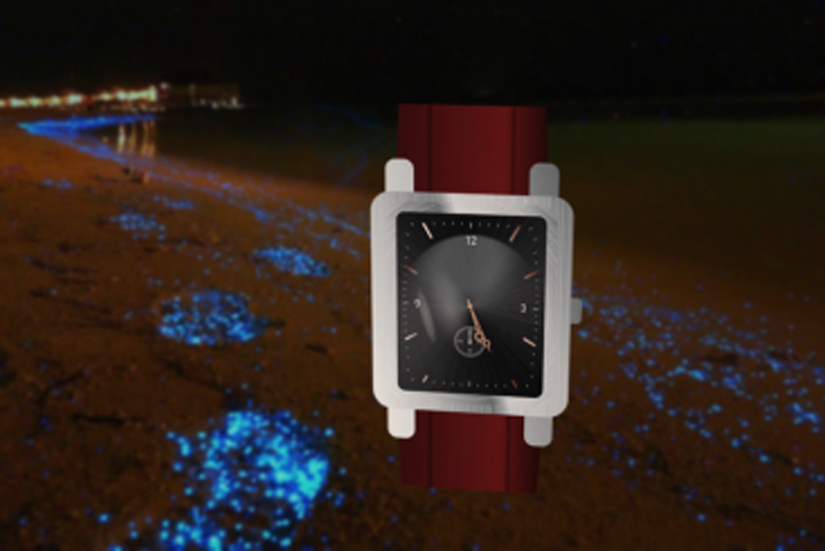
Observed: 5.26
